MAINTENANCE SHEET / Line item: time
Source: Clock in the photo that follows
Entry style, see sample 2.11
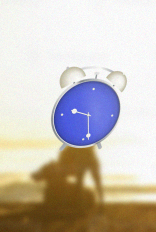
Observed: 9.28
